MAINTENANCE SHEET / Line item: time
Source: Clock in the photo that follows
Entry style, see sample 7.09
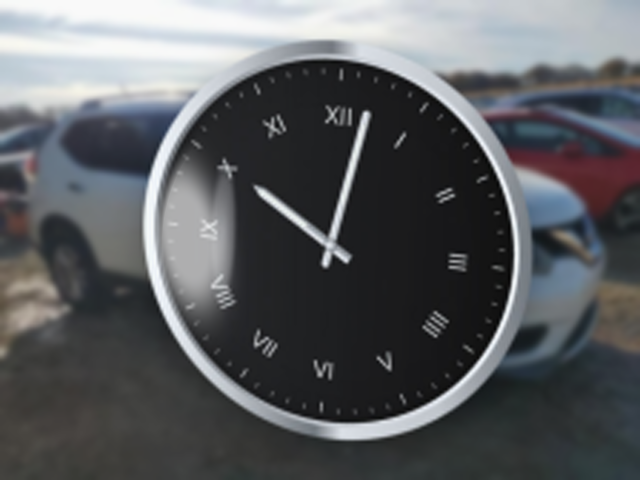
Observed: 10.02
